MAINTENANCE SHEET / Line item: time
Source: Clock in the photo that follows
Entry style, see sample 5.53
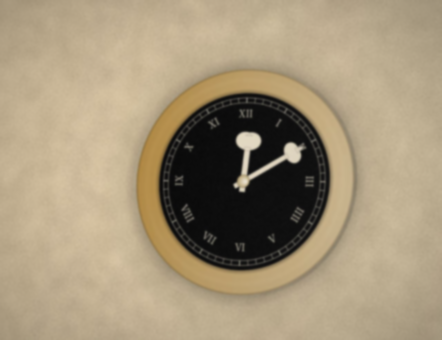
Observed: 12.10
